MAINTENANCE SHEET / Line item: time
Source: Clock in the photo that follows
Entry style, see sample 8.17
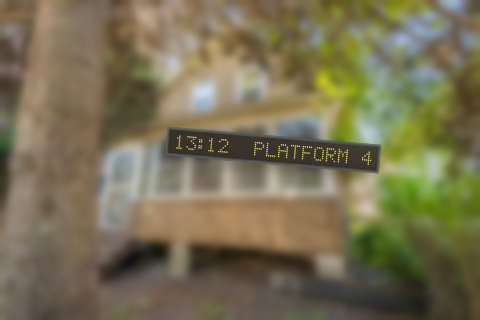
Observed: 13.12
